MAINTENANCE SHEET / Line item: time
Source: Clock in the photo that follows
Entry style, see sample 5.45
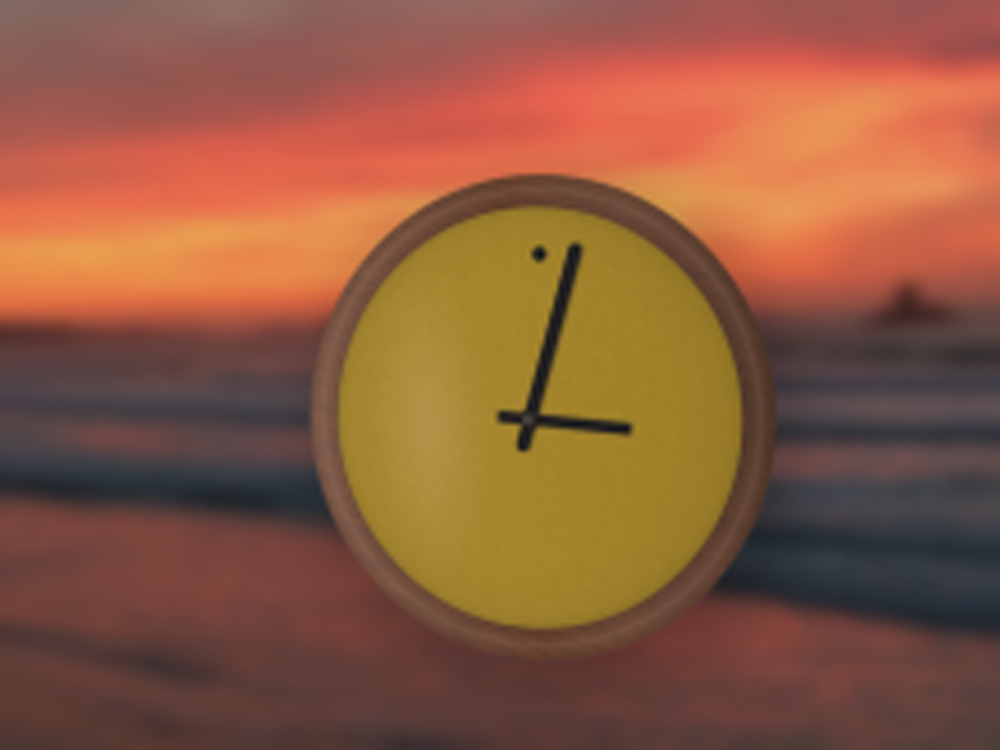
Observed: 3.02
